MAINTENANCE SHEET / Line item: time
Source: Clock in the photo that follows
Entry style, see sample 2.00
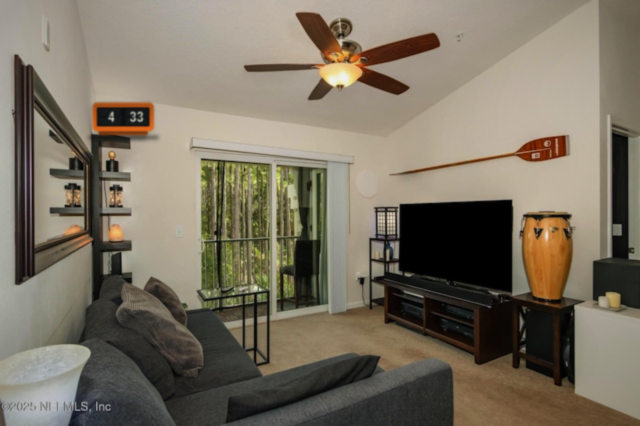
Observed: 4.33
